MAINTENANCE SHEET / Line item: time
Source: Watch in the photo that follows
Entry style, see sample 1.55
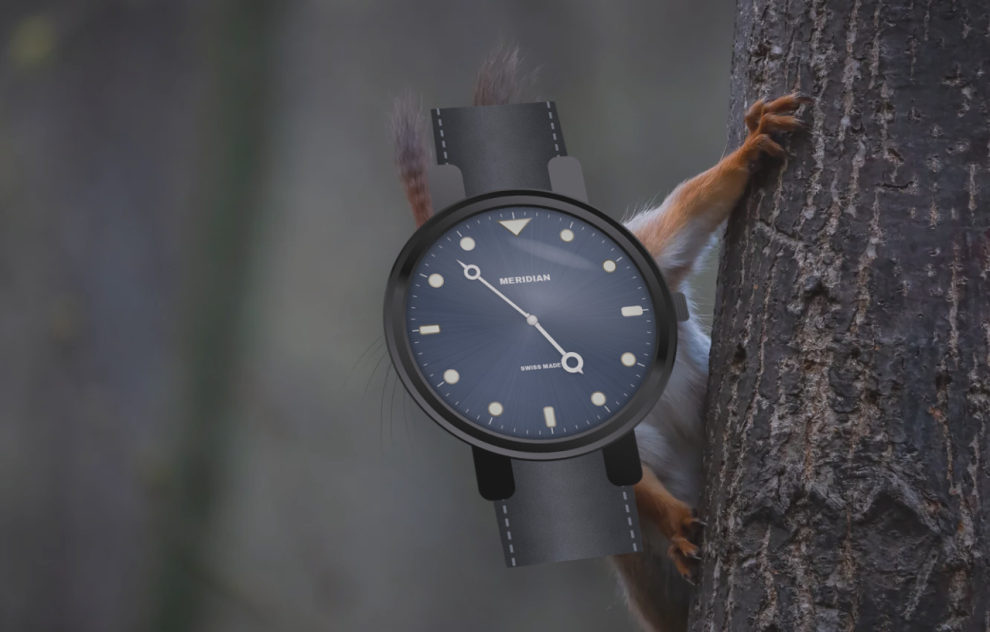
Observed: 4.53
